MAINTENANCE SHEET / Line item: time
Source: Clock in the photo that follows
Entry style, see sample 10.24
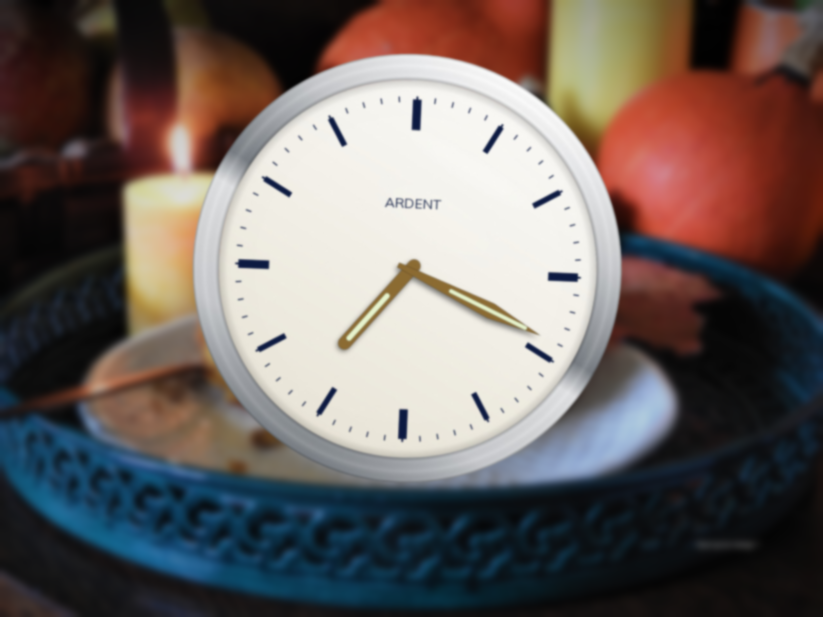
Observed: 7.19
